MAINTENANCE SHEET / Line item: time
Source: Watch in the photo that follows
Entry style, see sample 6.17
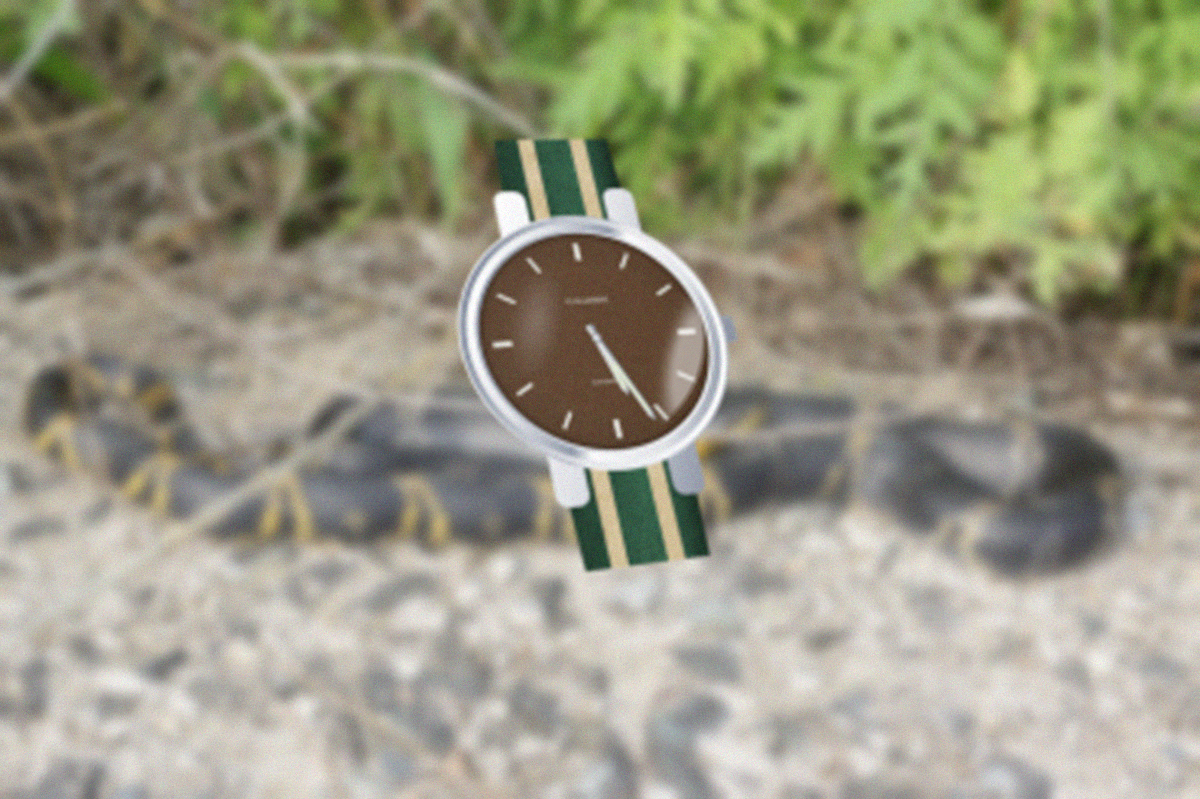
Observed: 5.26
